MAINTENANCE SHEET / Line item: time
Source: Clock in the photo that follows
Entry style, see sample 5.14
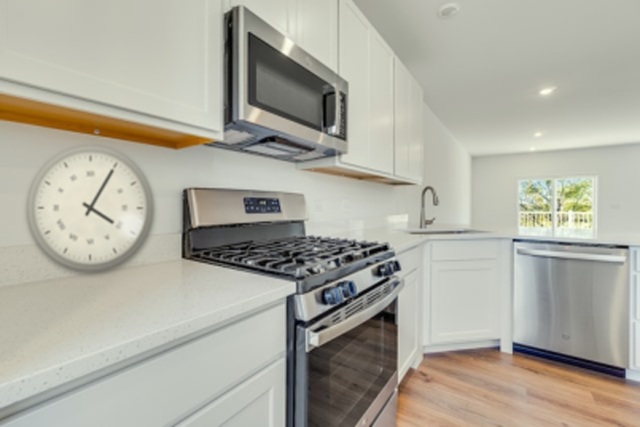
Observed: 4.05
